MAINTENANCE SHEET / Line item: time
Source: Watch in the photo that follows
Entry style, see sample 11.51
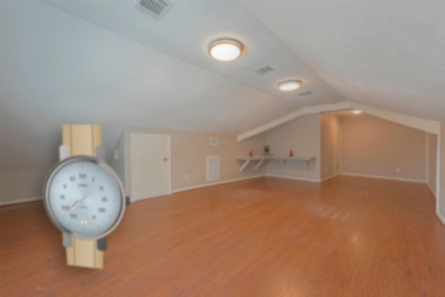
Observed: 7.38
